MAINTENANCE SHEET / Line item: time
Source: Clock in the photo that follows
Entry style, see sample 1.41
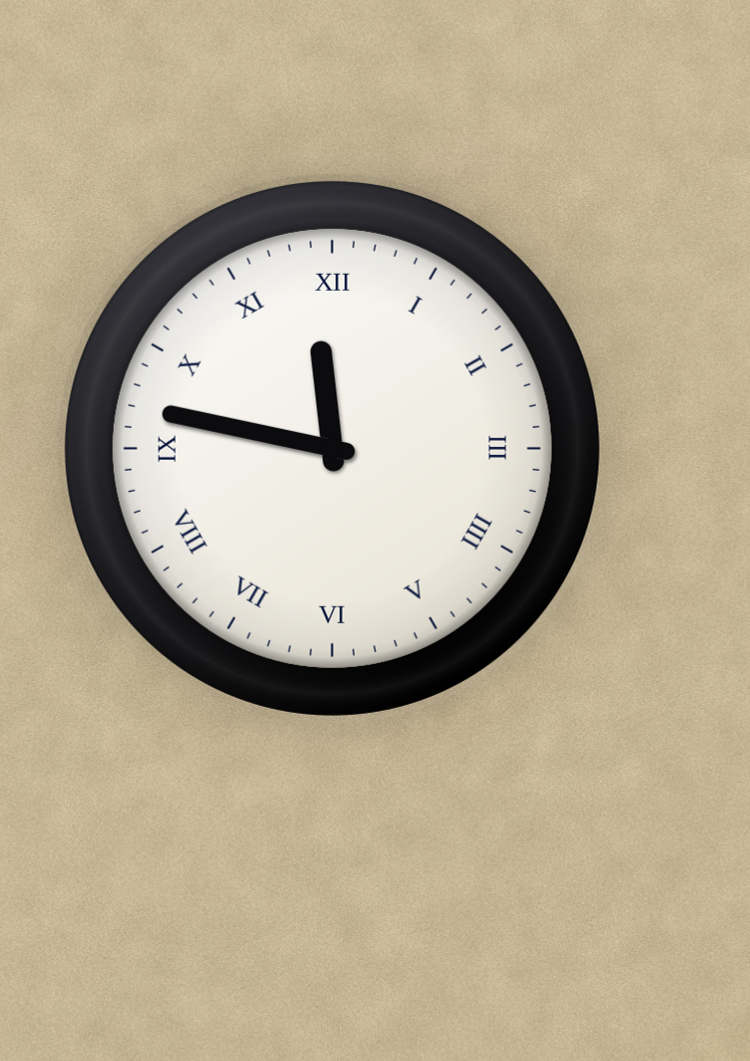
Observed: 11.47
